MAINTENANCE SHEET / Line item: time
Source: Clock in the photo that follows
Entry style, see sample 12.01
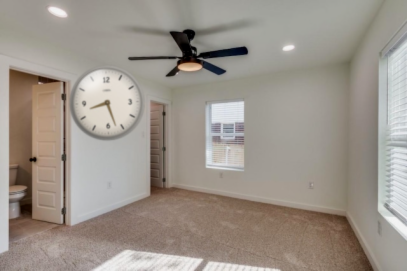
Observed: 8.27
